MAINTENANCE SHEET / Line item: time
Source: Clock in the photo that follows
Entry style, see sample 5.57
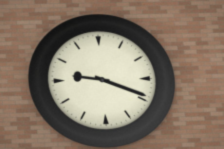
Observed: 9.19
